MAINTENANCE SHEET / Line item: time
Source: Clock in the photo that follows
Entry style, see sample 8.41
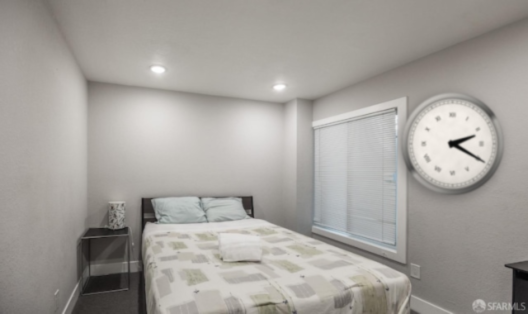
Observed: 2.20
